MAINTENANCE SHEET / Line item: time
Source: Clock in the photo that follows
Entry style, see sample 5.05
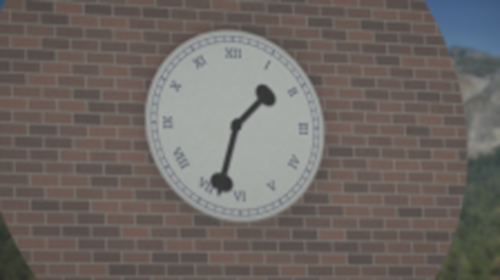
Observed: 1.33
